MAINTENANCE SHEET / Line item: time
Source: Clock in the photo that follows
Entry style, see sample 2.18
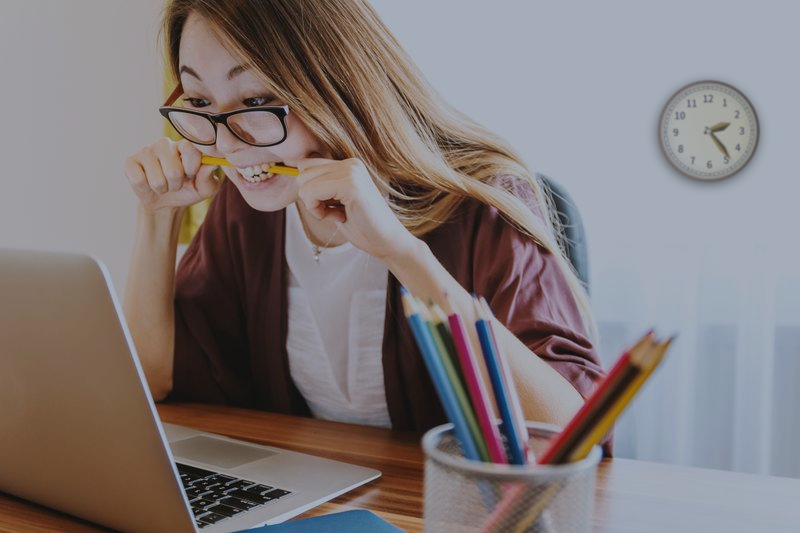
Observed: 2.24
